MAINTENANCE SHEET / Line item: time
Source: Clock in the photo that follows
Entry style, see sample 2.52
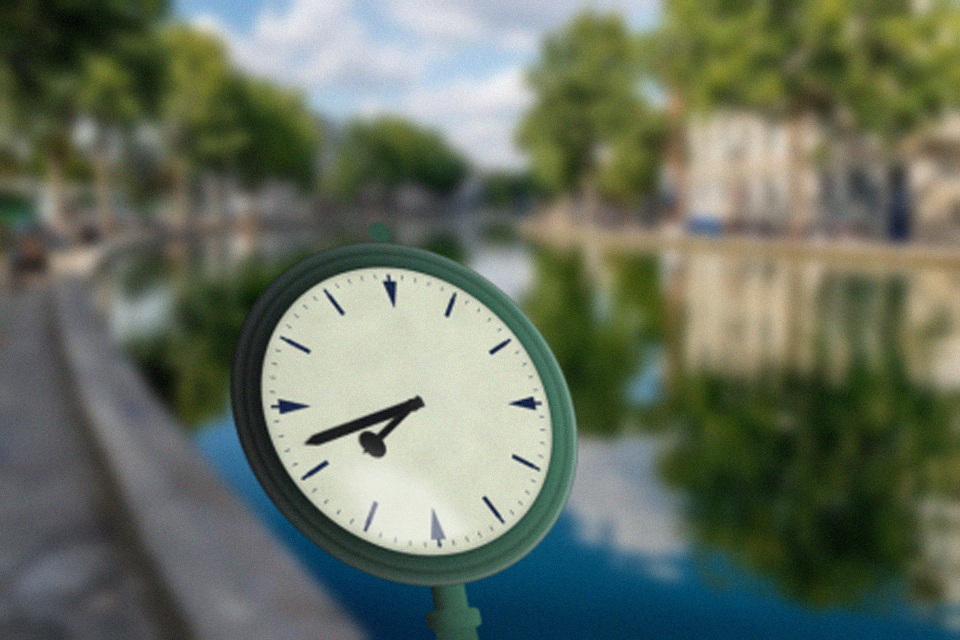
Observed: 7.42
